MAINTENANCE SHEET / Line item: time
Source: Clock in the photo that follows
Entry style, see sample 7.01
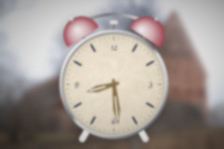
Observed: 8.29
